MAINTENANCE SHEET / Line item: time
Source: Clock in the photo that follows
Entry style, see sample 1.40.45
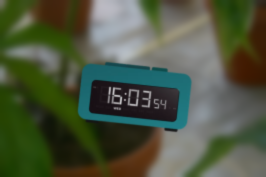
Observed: 16.03.54
